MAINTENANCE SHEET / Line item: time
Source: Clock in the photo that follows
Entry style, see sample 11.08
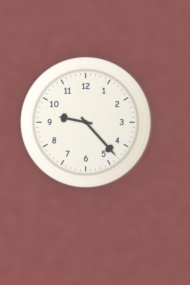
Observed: 9.23
